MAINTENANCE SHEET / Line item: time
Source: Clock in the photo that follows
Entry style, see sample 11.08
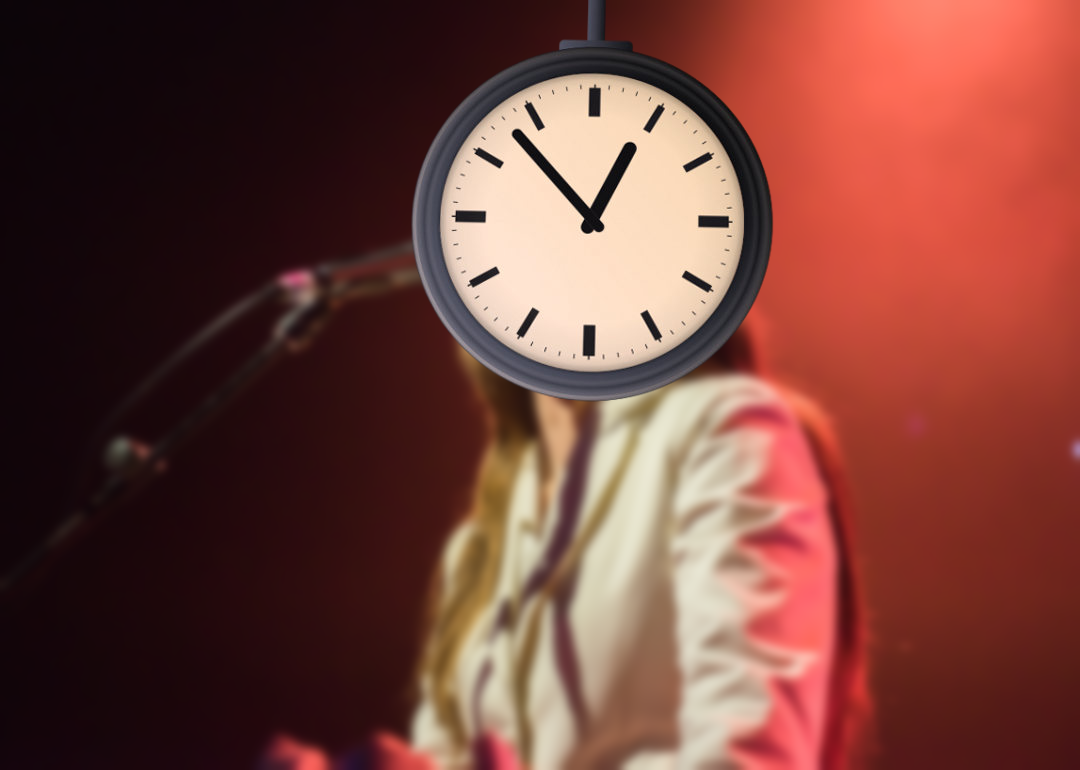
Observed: 12.53
